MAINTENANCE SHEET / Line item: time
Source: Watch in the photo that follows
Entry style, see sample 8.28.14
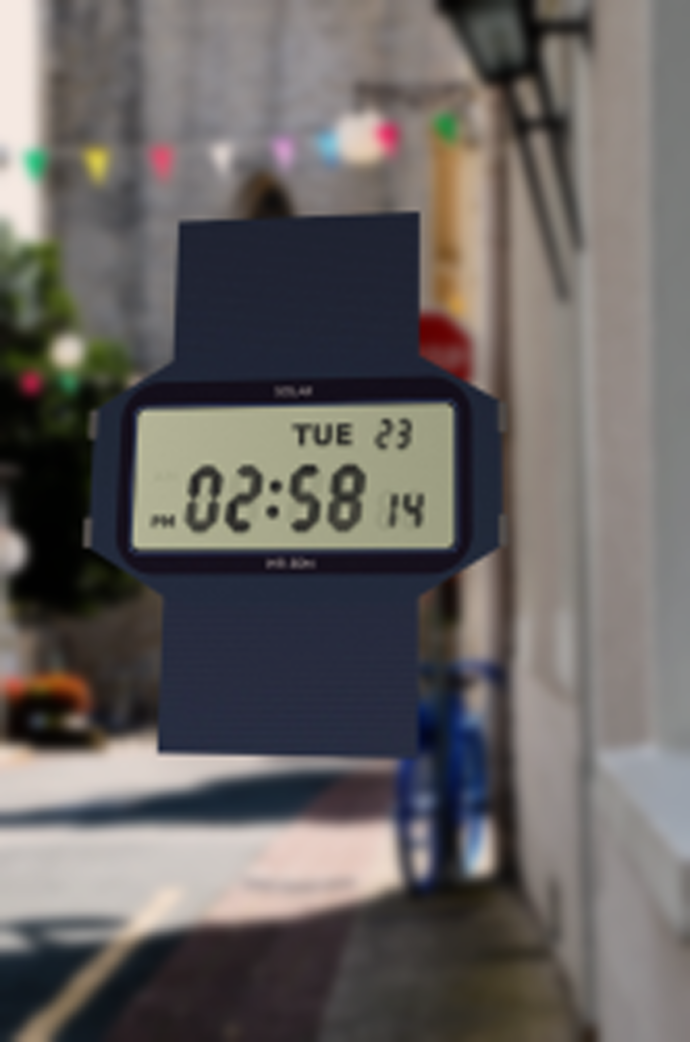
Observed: 2.58.14
